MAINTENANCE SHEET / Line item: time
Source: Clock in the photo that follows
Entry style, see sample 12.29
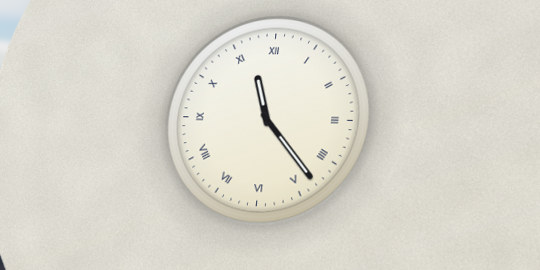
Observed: 11.23
